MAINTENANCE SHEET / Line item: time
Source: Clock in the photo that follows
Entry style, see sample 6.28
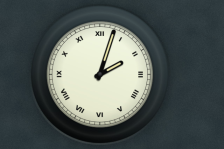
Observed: 2.03
